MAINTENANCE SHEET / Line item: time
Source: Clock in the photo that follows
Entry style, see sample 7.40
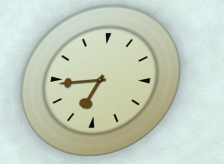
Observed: 6.44
